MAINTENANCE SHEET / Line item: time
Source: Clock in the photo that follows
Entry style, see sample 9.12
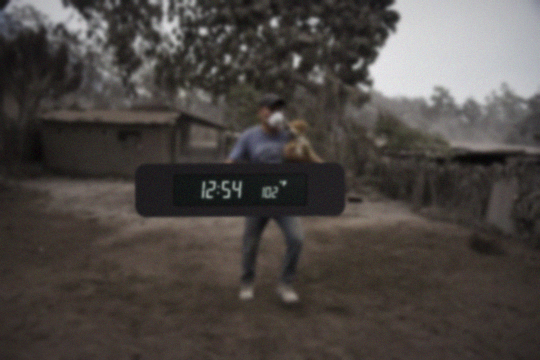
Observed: 12.54
